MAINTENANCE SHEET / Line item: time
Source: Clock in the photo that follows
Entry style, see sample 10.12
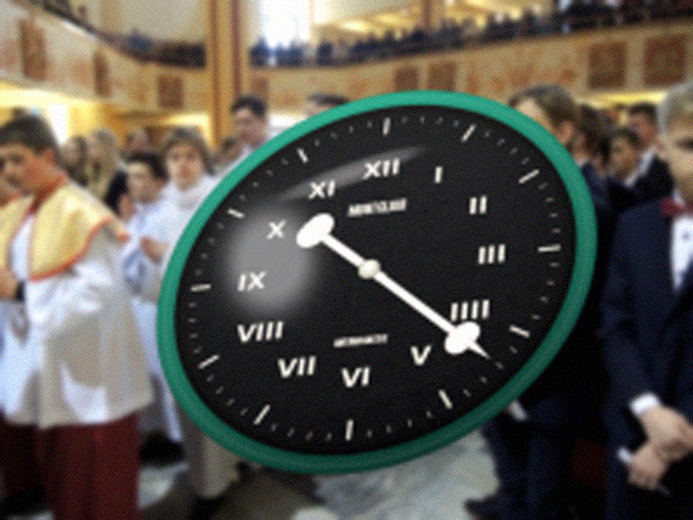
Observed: 10.22
